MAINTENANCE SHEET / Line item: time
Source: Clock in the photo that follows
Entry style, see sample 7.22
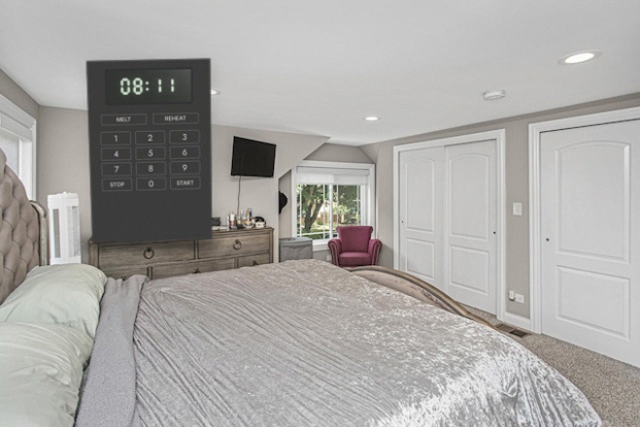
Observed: 8.11
